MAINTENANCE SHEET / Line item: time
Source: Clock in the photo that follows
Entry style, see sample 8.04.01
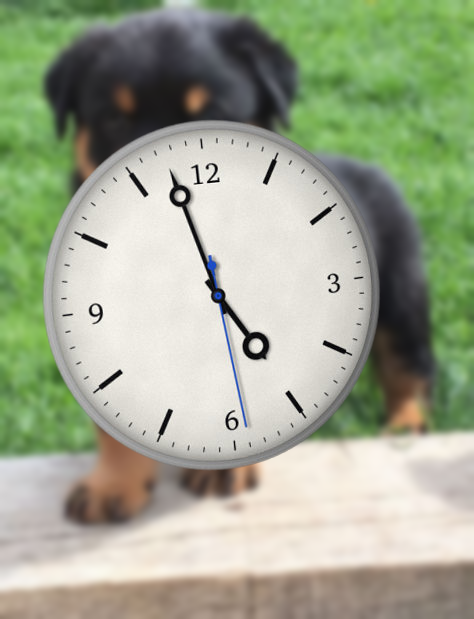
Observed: 4.57.29
